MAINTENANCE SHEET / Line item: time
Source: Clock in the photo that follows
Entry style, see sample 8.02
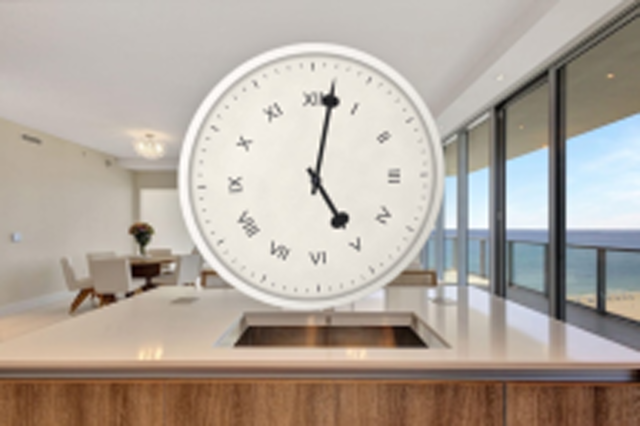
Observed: 5.02
